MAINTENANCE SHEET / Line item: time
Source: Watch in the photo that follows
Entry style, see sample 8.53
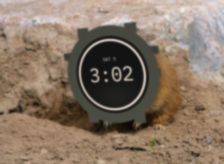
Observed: 3.02
